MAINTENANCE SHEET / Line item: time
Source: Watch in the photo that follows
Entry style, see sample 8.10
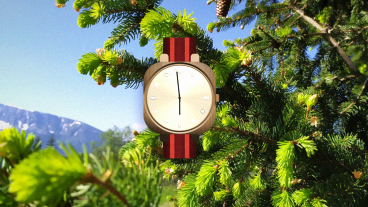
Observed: 5.59
